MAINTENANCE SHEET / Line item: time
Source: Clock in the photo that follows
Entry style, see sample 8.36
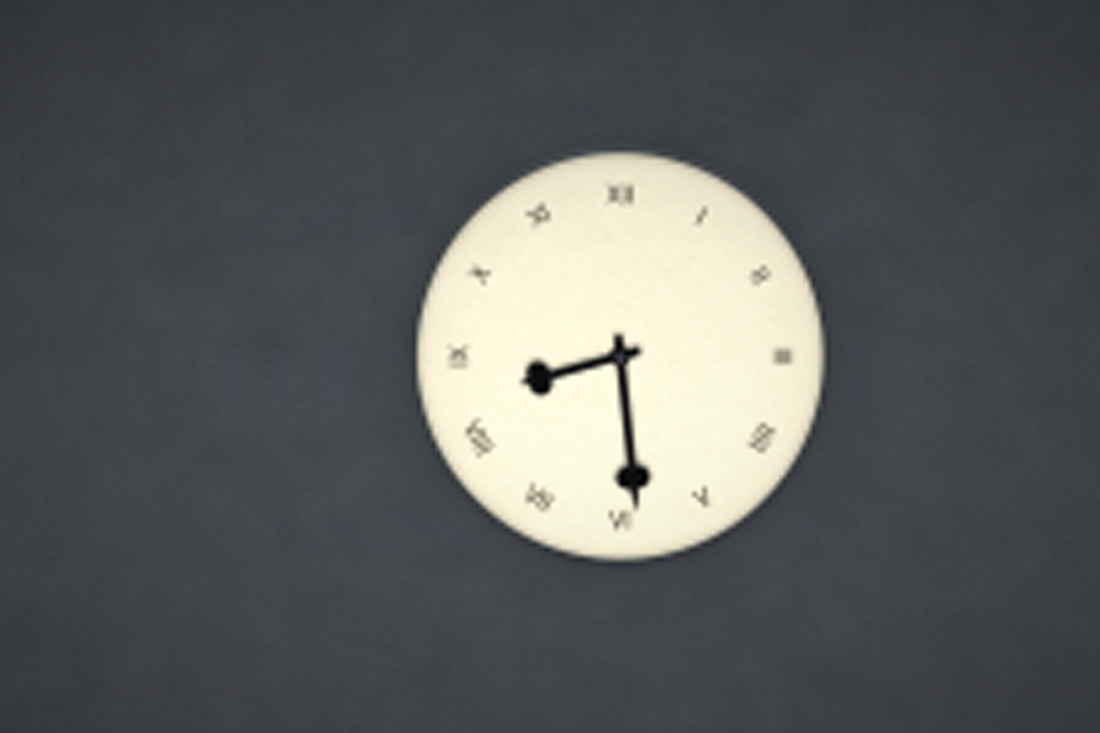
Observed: 8.29
